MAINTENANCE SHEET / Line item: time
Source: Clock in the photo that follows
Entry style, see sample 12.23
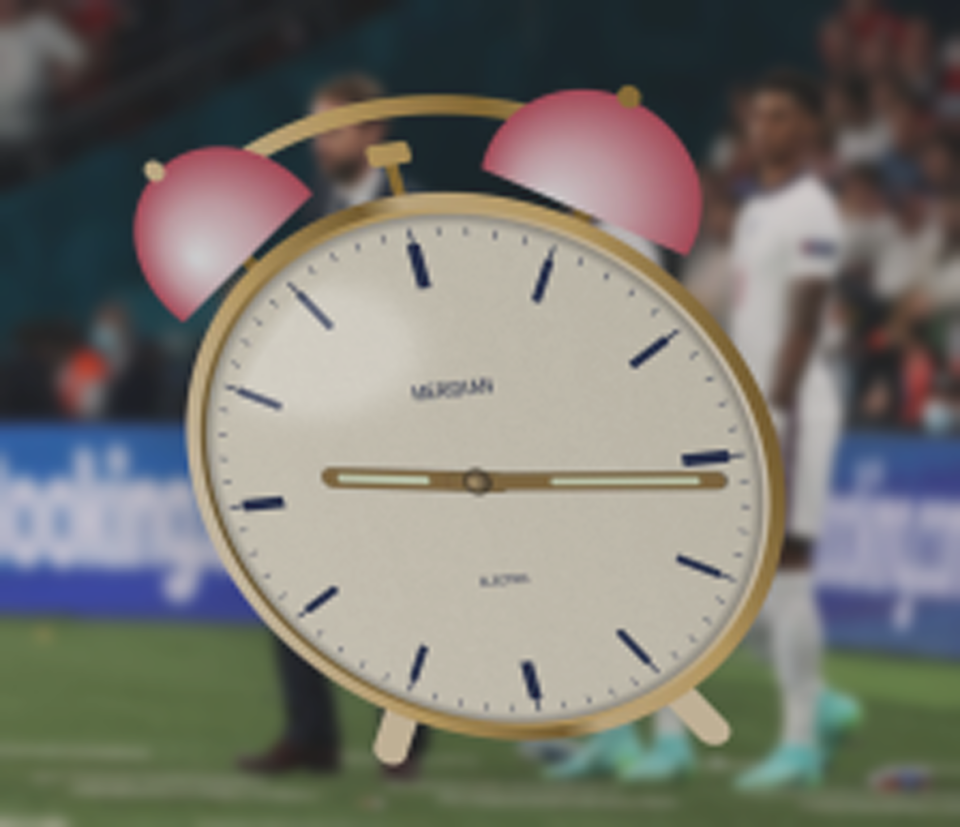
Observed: 9.16
